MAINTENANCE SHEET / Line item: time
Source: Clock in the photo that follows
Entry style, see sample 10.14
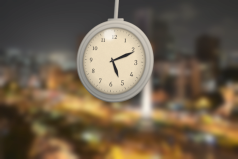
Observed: 5.11
